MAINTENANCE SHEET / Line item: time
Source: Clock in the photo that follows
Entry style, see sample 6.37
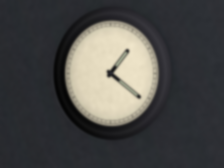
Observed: 1.21
